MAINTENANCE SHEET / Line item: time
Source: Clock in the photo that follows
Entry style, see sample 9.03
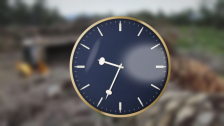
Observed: 9.34
